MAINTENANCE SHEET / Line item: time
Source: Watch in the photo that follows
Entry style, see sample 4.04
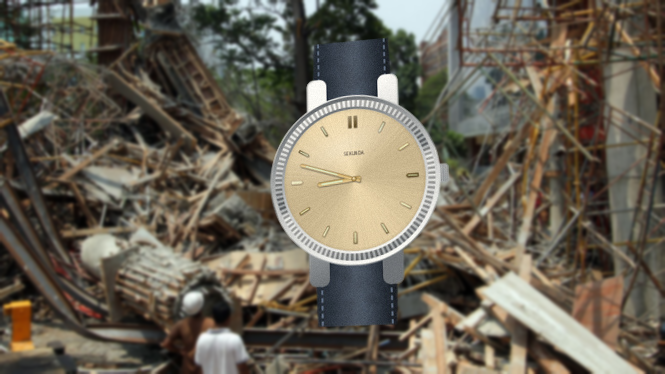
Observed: 8.48
